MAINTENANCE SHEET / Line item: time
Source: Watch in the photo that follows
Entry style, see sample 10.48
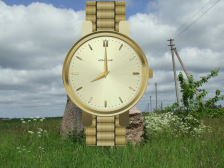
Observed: 8.00
